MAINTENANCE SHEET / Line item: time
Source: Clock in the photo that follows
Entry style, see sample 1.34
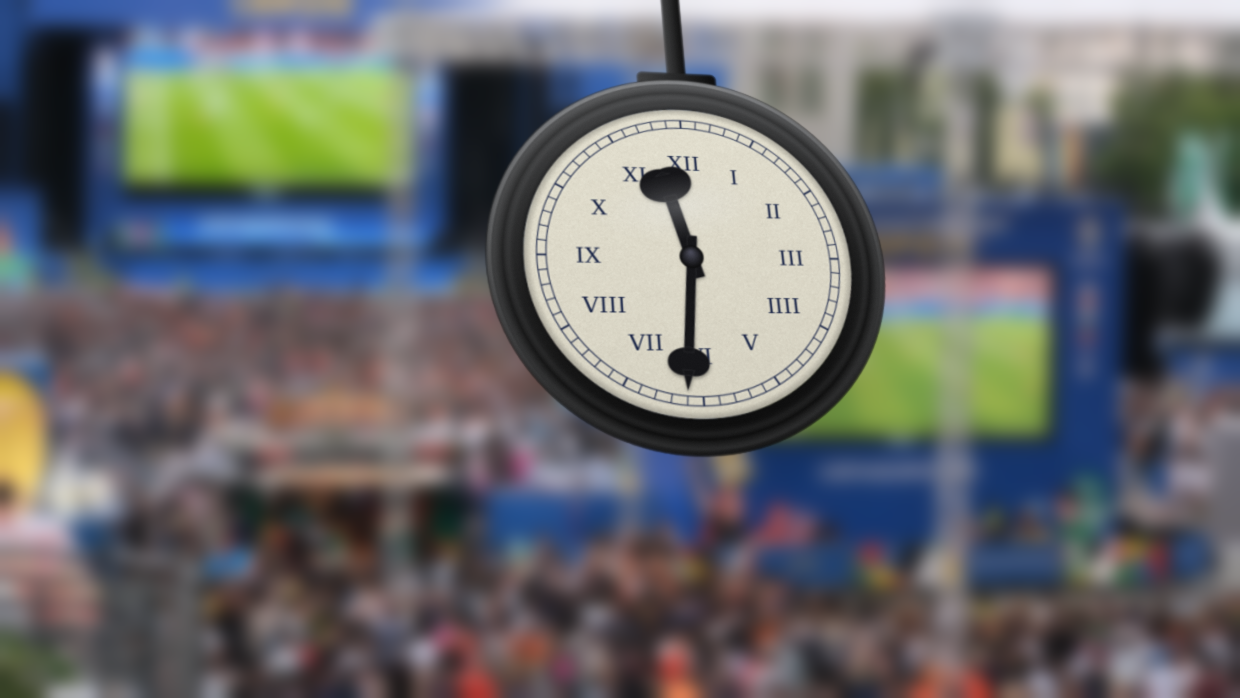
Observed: 11.31
